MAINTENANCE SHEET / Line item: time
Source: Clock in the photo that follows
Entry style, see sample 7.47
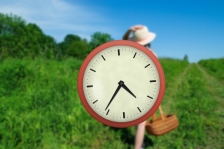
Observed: 4.36
